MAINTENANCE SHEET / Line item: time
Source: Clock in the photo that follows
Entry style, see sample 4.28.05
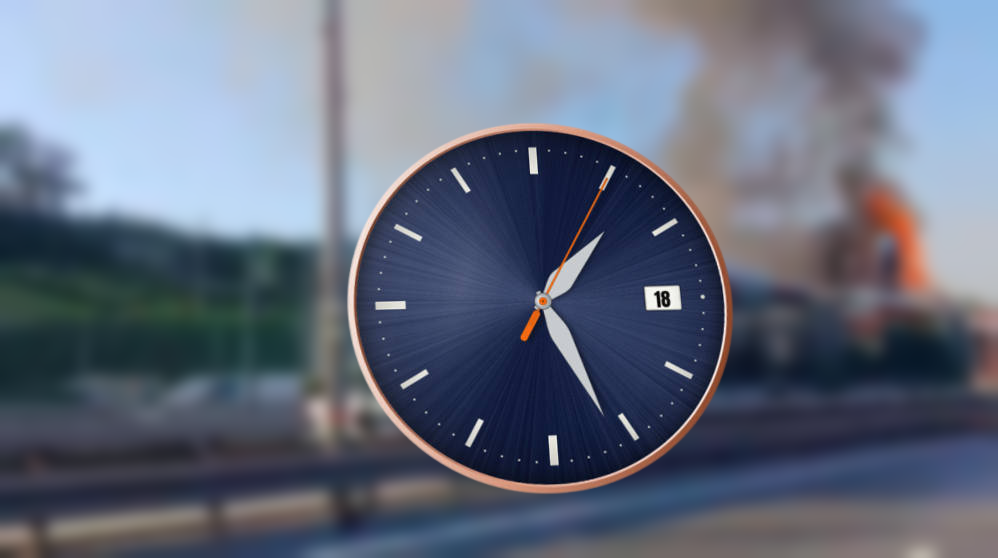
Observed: 1.26.05
